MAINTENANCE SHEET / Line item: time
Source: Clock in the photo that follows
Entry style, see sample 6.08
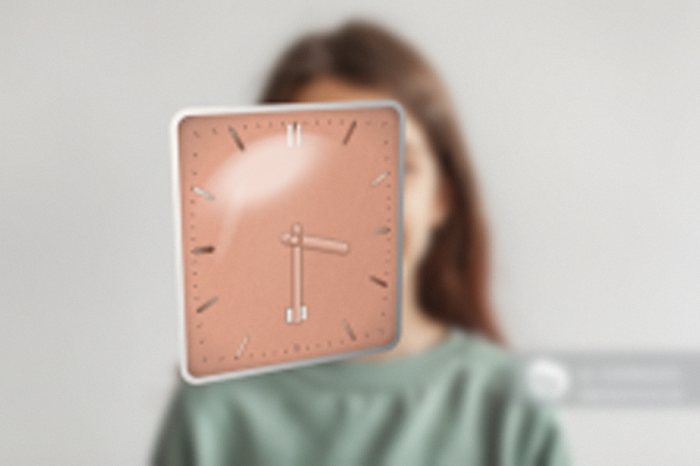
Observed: 3.30
